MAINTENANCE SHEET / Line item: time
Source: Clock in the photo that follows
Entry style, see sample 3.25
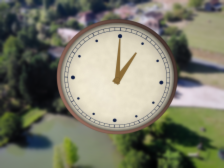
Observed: 1.00
